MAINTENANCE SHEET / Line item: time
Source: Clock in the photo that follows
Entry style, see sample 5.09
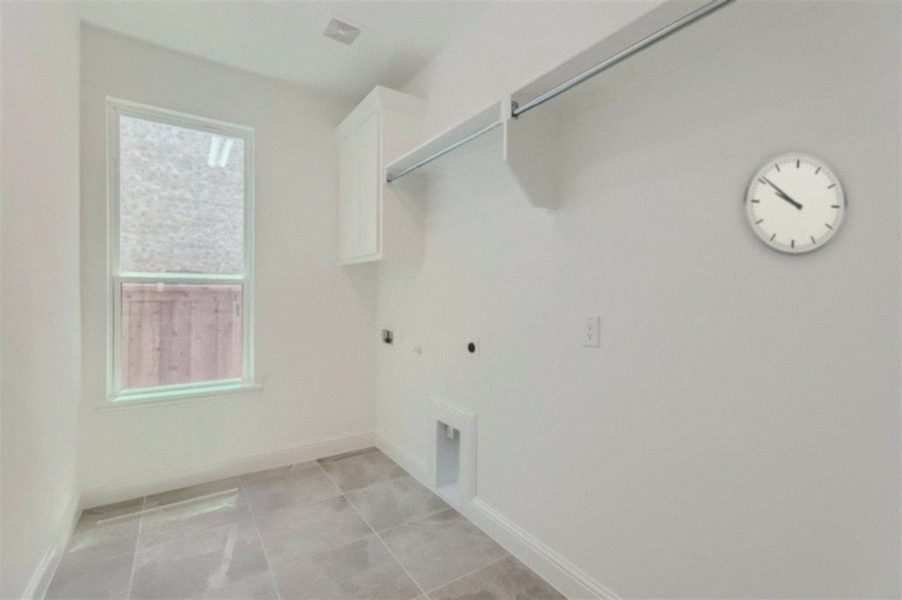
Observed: 9.51
